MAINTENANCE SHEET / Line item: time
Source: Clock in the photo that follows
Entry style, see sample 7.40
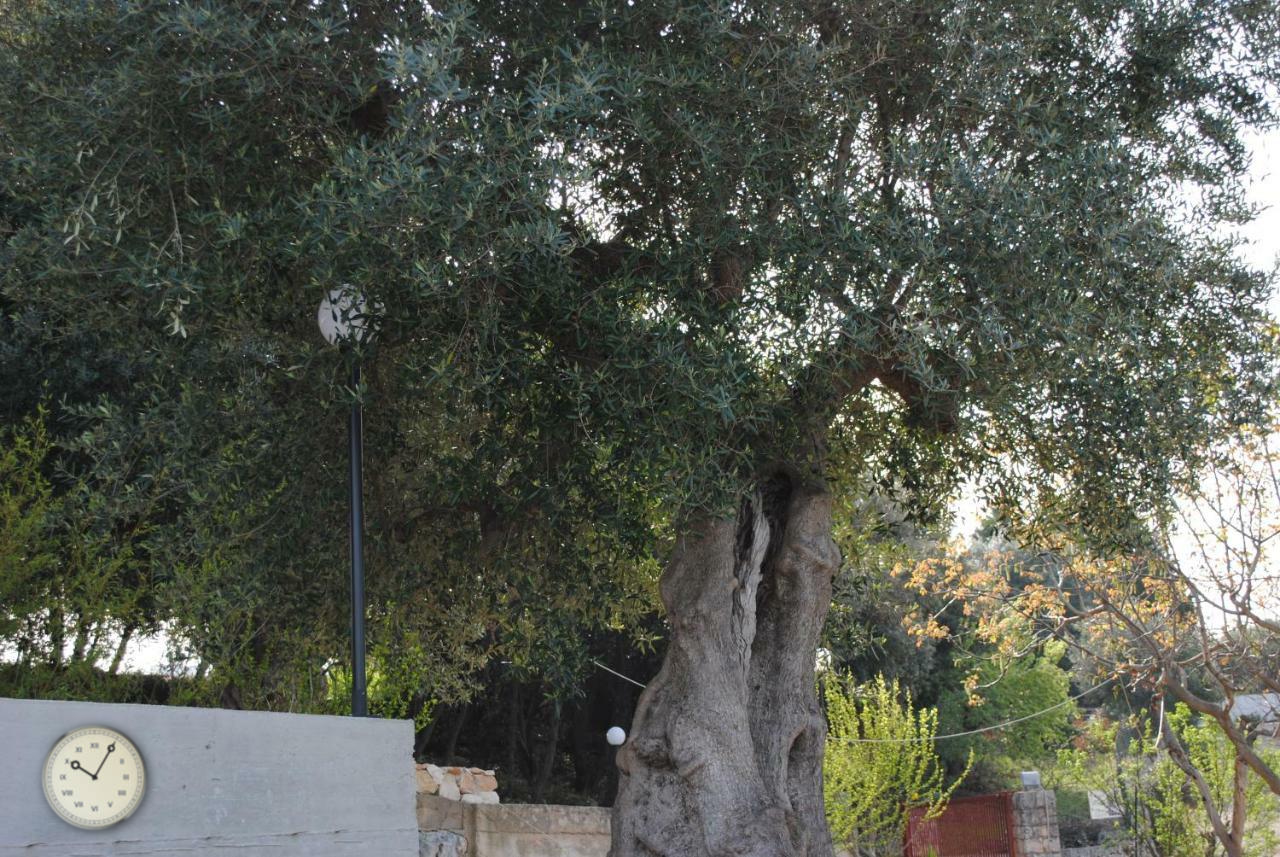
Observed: 10.05
